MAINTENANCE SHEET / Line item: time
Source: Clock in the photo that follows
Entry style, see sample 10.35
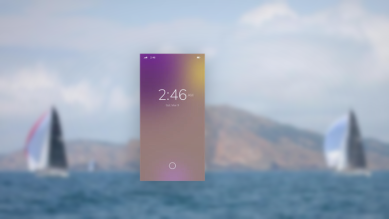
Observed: 2.46
